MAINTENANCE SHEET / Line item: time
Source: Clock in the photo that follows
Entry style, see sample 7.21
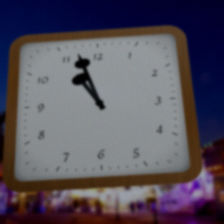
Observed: 10.57
